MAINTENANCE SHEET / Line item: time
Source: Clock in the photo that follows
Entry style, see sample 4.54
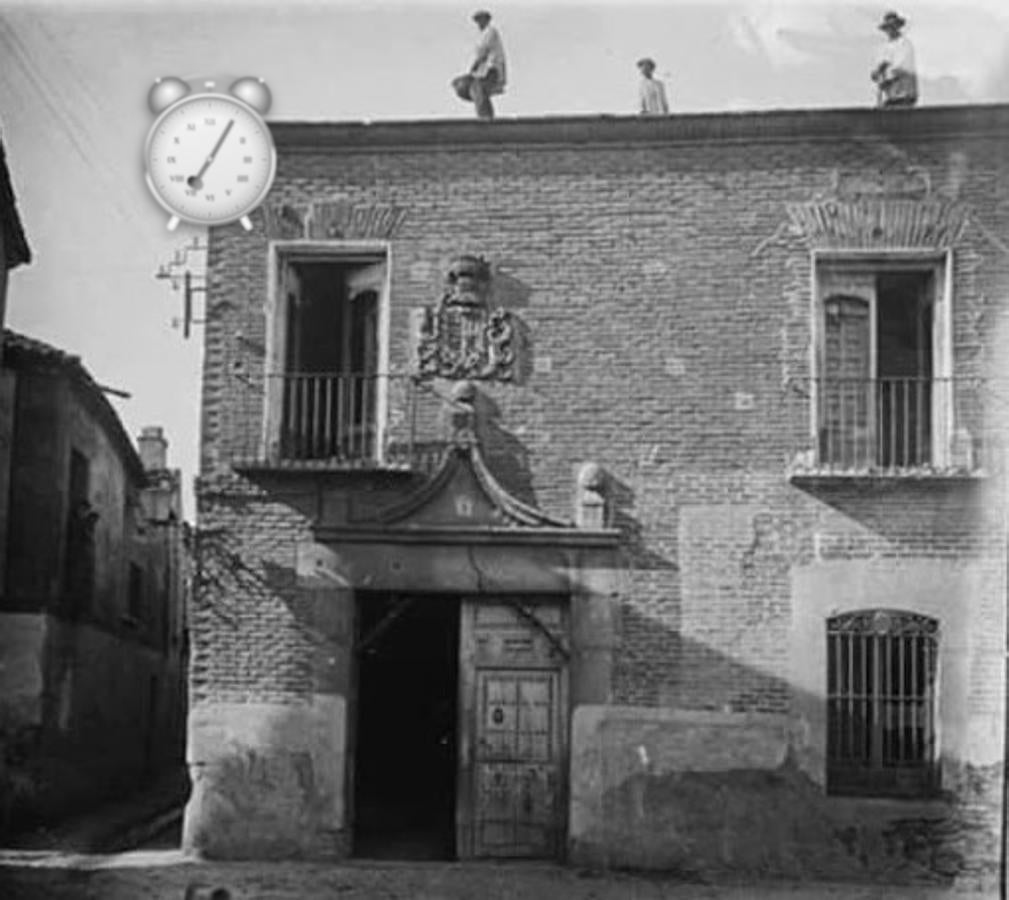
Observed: 7.05
